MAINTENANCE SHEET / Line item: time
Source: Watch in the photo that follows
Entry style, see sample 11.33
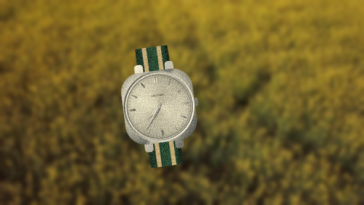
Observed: 7.36
